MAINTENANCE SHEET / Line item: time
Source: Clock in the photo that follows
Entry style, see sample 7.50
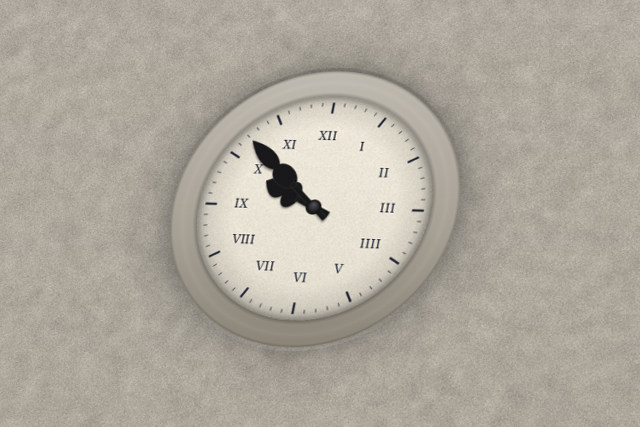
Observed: 9.52
